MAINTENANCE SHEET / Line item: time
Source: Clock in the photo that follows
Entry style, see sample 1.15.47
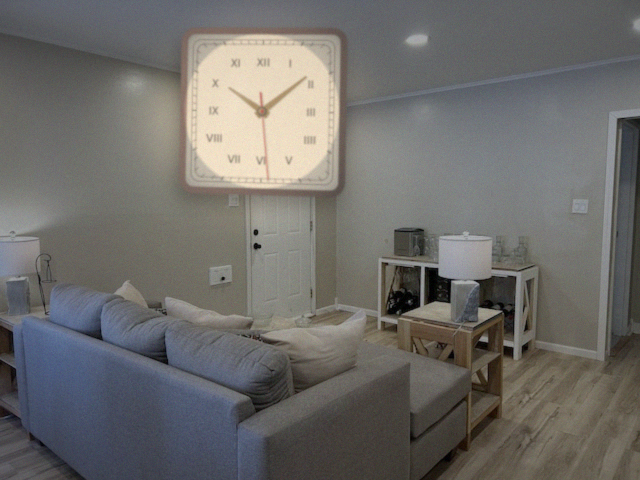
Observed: 10.08.29
